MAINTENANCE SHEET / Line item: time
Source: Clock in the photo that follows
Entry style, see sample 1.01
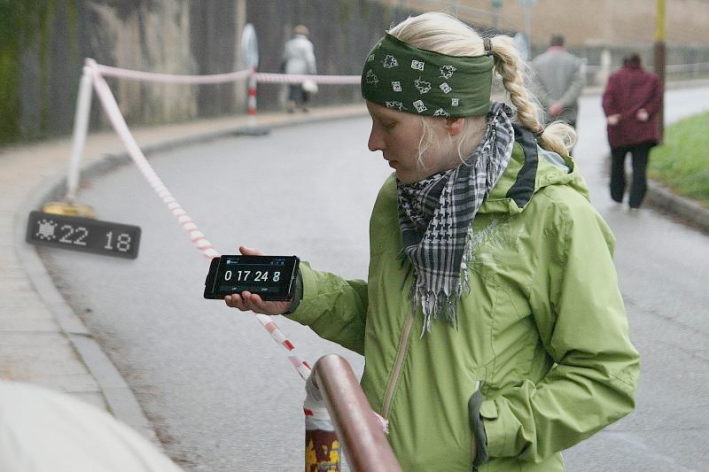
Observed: 22.18
